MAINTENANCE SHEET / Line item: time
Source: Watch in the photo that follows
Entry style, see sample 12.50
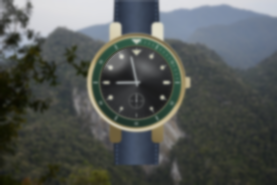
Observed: 8.58
